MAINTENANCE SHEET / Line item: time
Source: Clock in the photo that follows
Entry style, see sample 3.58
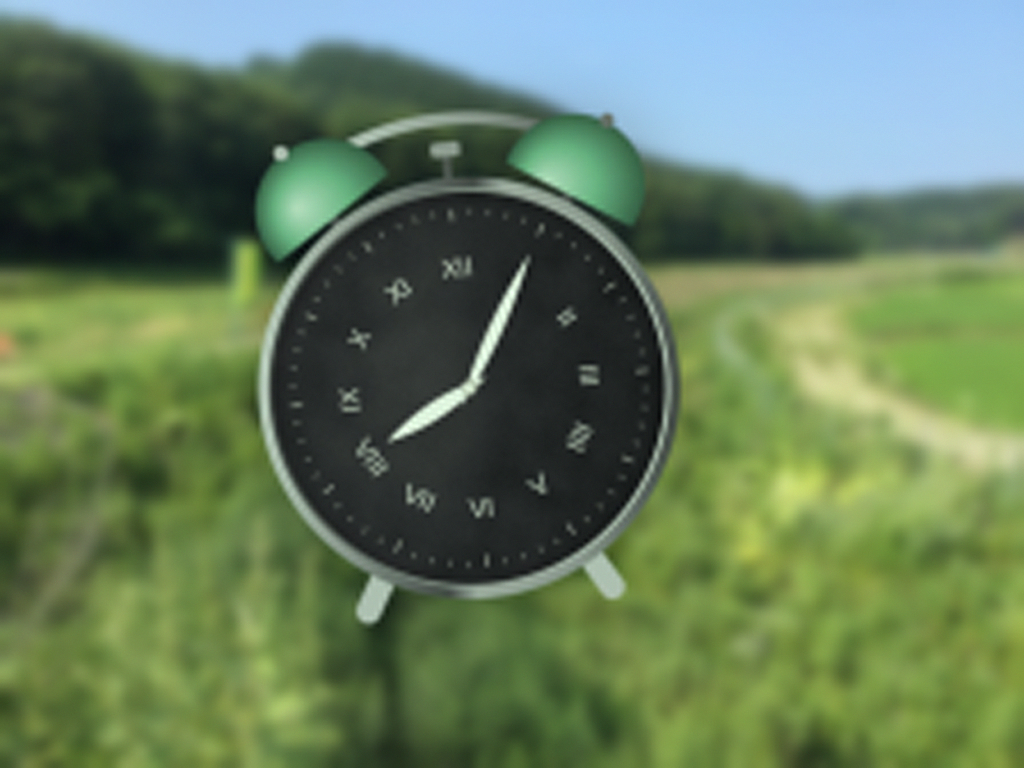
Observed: 8.05
